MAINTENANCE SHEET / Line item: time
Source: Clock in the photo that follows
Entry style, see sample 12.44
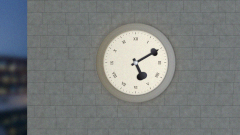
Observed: 5.10
